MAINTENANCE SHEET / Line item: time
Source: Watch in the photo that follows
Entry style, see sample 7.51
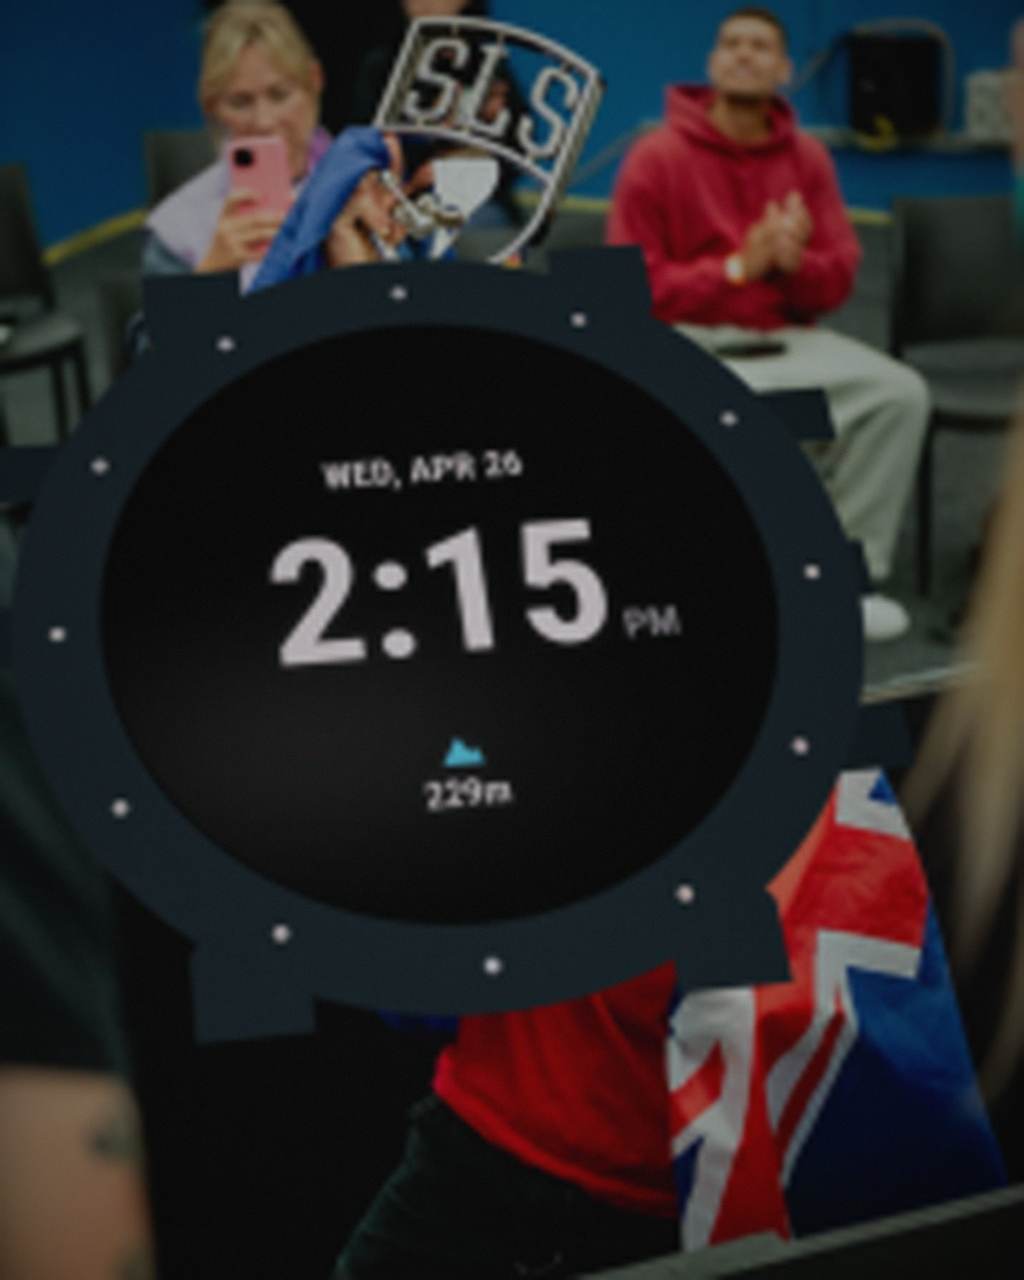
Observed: 2.15
